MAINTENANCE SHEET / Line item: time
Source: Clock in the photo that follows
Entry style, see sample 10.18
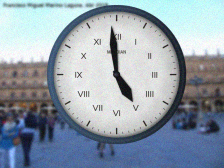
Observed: 4.59
